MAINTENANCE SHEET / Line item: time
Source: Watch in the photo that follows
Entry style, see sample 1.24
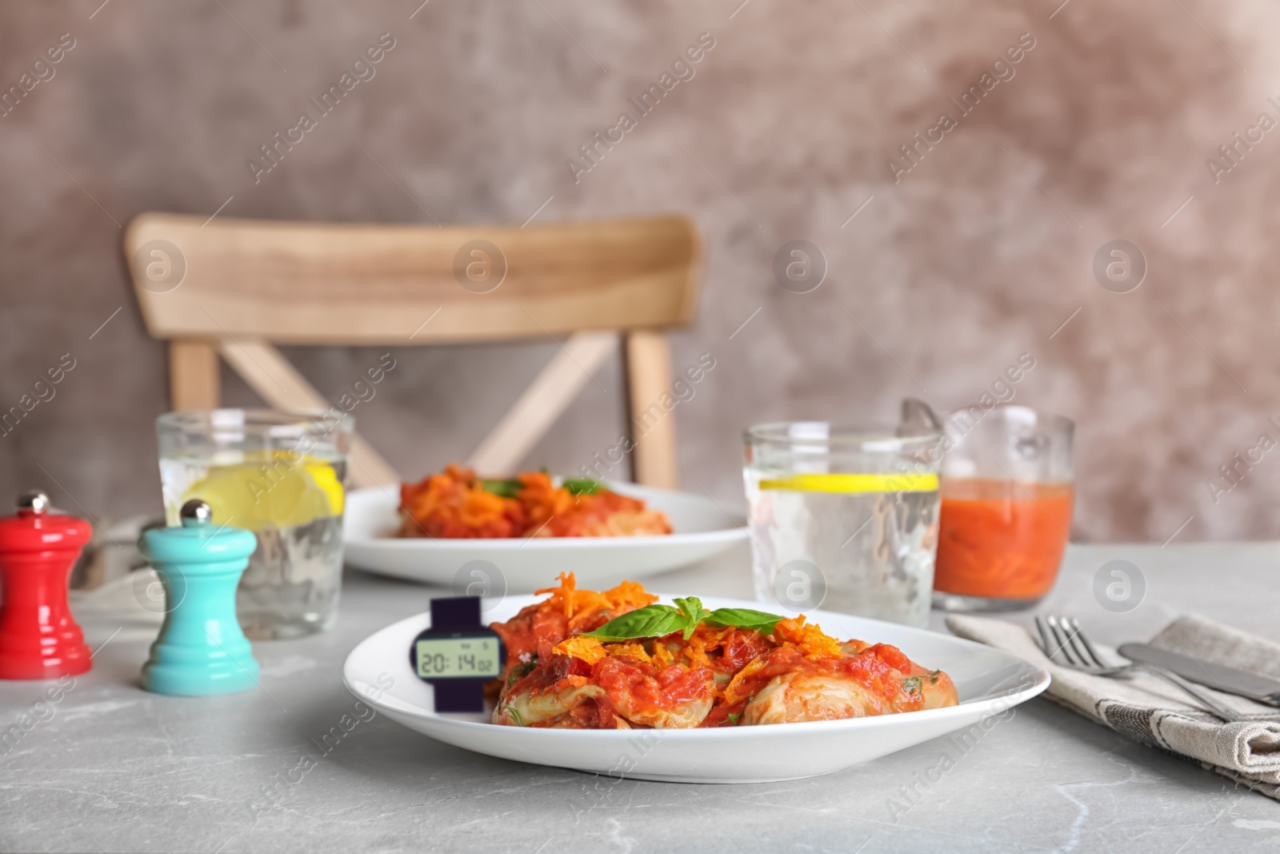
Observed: 20.14
